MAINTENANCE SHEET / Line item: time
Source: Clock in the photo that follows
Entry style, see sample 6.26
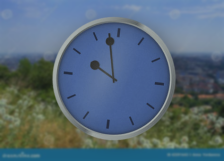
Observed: 9.58
